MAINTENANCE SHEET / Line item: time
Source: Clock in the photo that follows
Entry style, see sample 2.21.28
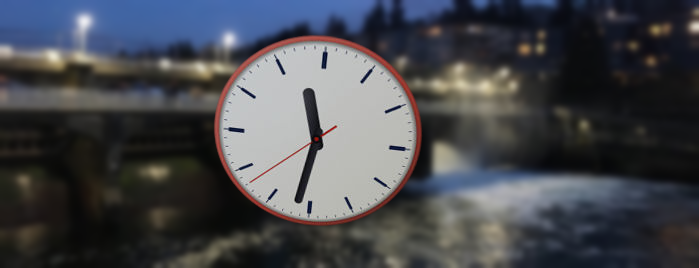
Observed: 11.31.38
